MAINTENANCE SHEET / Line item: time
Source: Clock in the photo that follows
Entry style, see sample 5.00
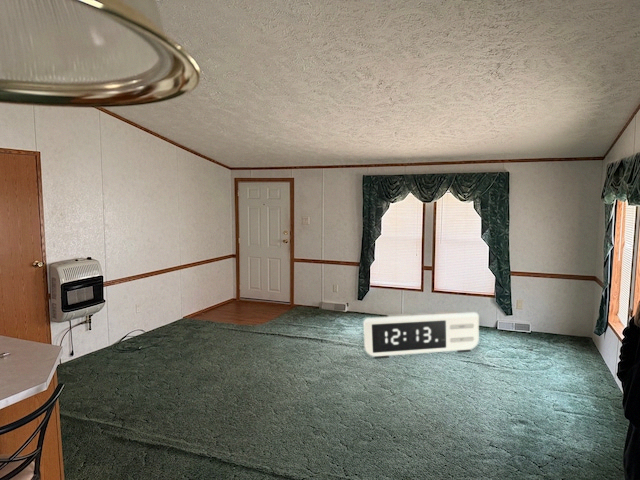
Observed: 12.13
